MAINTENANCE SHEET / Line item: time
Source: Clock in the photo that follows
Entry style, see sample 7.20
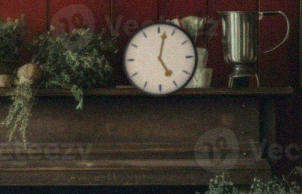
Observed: 5.02
